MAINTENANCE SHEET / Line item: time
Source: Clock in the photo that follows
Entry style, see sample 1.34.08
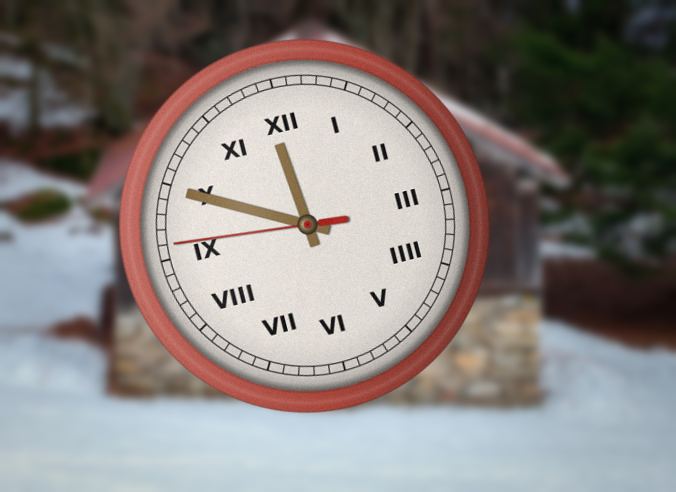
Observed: 11.49.46
